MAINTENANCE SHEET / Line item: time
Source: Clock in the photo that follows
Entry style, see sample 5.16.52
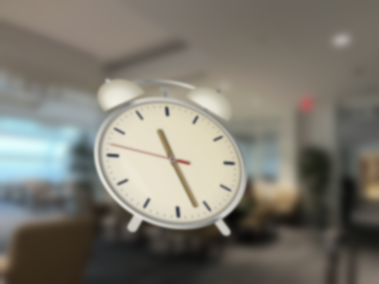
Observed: 11.26.47
